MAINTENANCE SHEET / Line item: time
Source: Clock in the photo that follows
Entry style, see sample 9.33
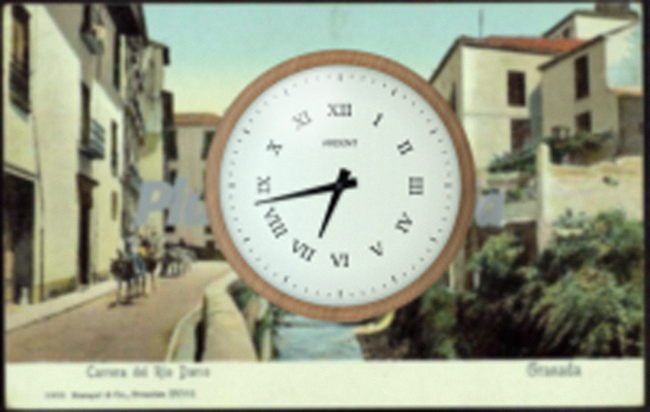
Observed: 6.43
